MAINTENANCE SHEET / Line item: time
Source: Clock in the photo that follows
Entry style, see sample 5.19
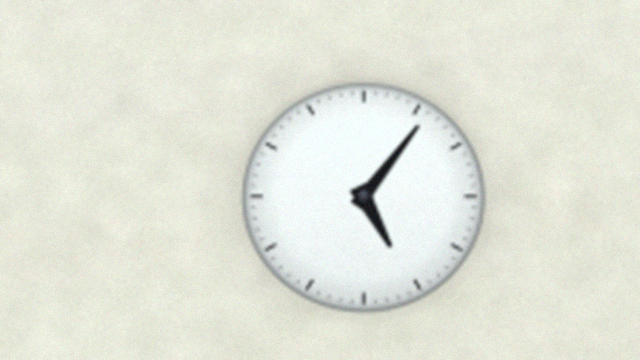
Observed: 5.06
